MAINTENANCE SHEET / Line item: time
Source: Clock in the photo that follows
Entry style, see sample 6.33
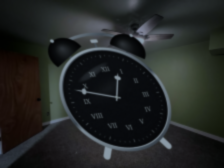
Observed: 12.48
